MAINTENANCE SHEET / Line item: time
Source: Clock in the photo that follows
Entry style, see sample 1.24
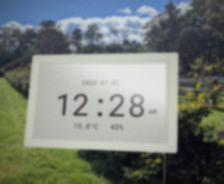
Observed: 12.28
